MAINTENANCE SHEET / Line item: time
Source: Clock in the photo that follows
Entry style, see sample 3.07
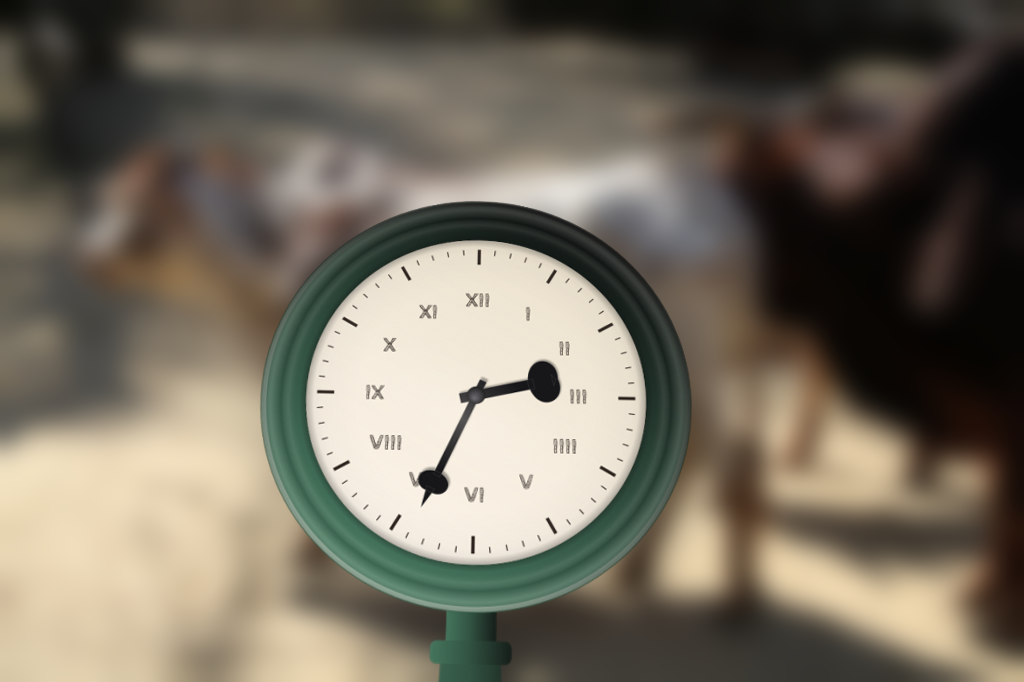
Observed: 2.34
